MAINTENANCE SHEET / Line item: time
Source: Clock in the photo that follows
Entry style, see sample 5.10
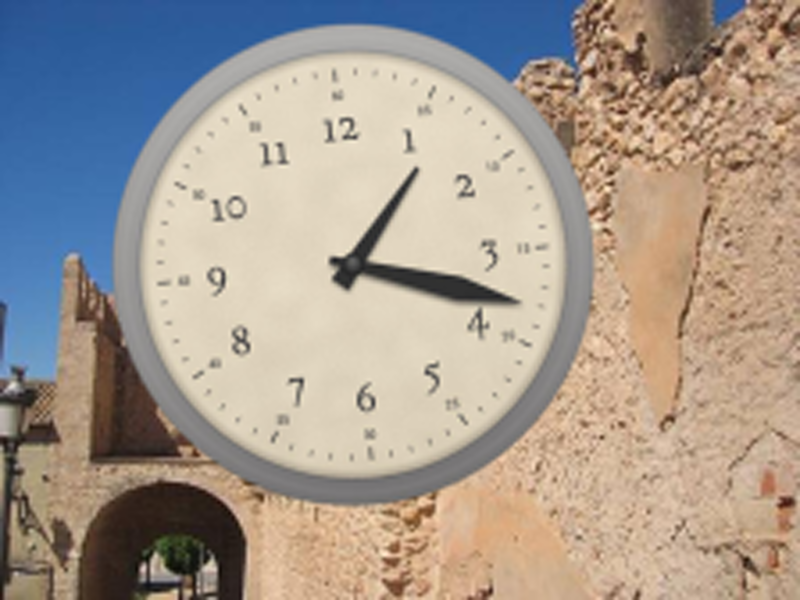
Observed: 1.18
